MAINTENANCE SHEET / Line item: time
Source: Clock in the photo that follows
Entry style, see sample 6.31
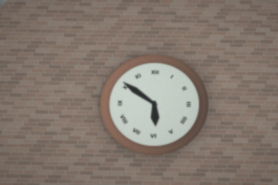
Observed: 5.51
